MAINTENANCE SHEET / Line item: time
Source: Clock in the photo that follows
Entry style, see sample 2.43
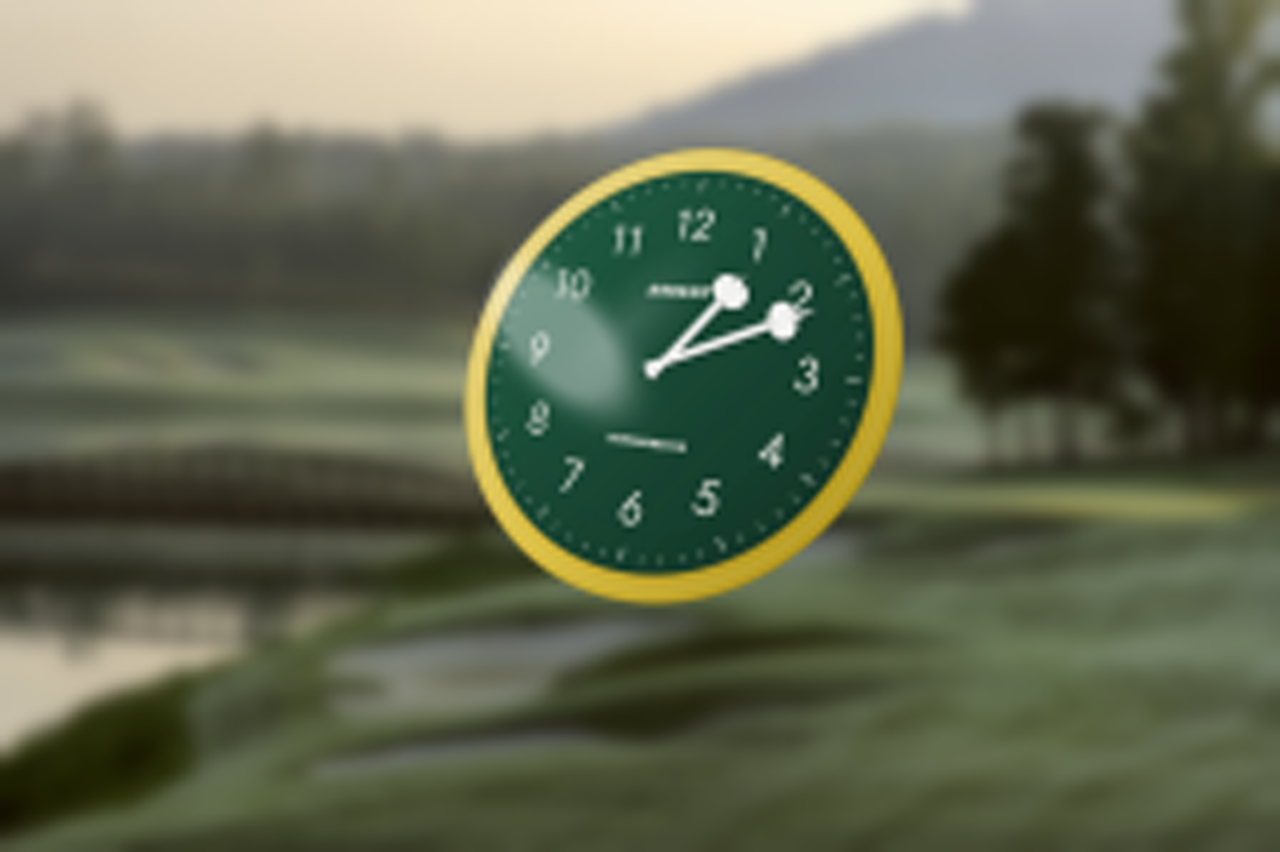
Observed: 1.11
